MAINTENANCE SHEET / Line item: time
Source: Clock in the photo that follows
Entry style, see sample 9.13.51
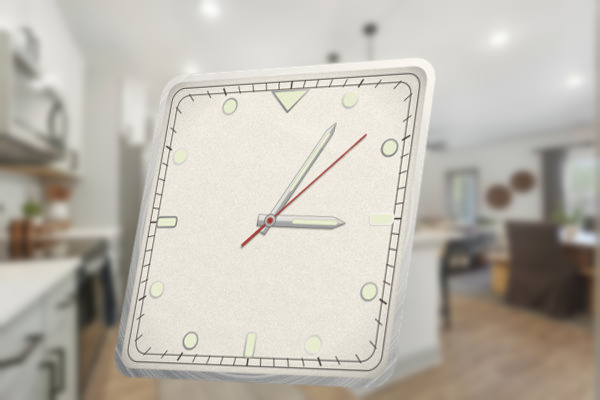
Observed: 3.05.08
